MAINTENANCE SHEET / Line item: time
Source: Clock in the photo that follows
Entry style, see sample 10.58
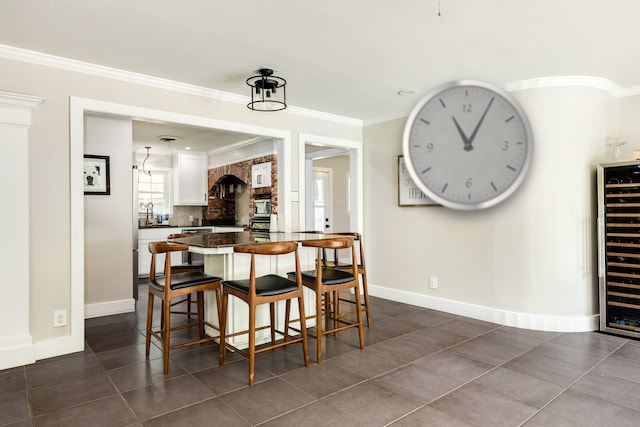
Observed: 11.05
